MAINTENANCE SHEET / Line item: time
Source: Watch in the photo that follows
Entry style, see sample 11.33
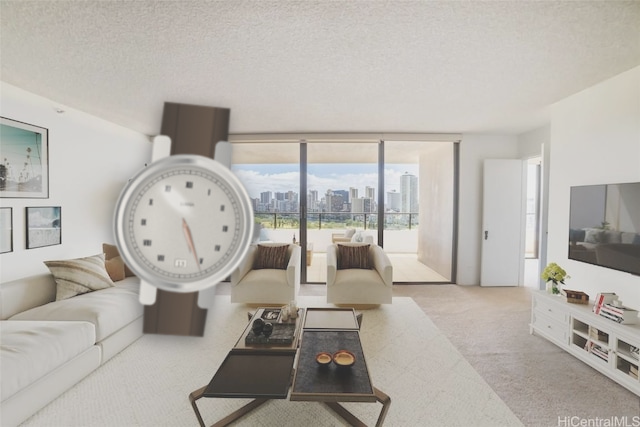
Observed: 5.26
